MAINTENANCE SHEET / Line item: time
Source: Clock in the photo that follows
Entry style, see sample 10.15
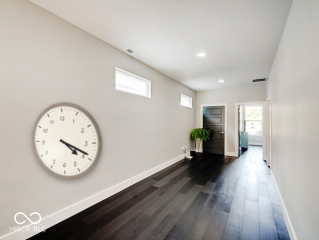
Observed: 4.19
